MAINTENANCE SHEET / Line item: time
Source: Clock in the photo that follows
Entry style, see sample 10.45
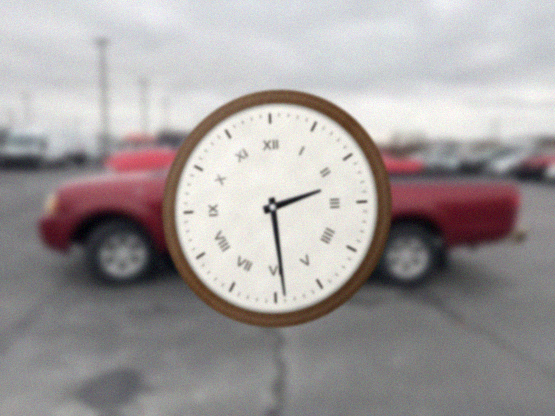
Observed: 2.29
